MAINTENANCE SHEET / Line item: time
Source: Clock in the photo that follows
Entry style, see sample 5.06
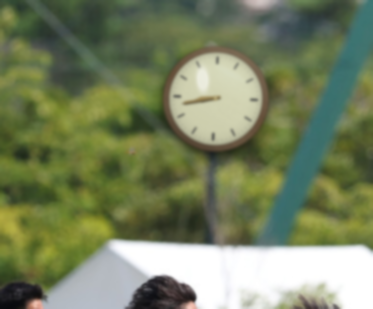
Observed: 8.43
